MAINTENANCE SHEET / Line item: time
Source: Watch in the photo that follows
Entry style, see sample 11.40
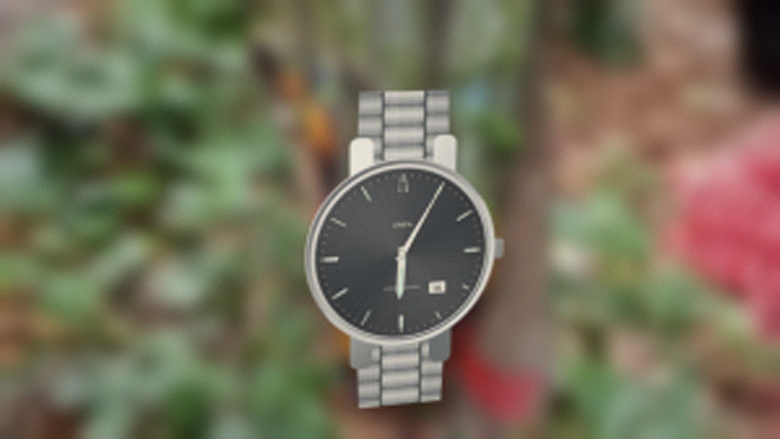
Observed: 6.05
